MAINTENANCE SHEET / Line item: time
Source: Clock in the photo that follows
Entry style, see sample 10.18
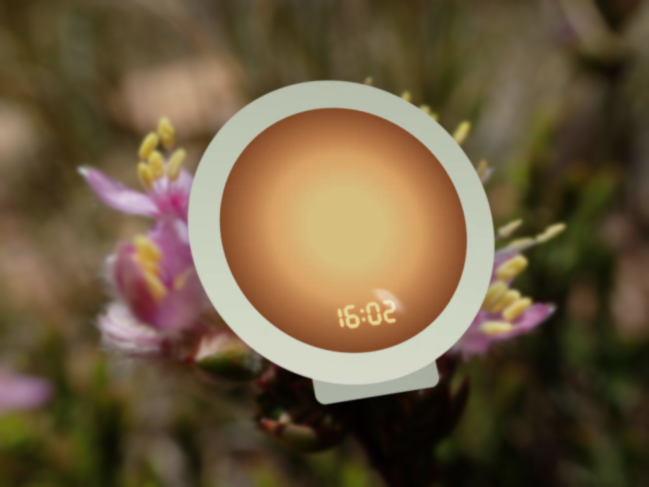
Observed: 16.02
